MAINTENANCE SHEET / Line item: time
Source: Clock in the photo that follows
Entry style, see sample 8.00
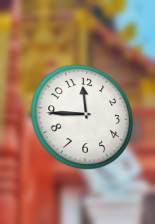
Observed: 11.44
